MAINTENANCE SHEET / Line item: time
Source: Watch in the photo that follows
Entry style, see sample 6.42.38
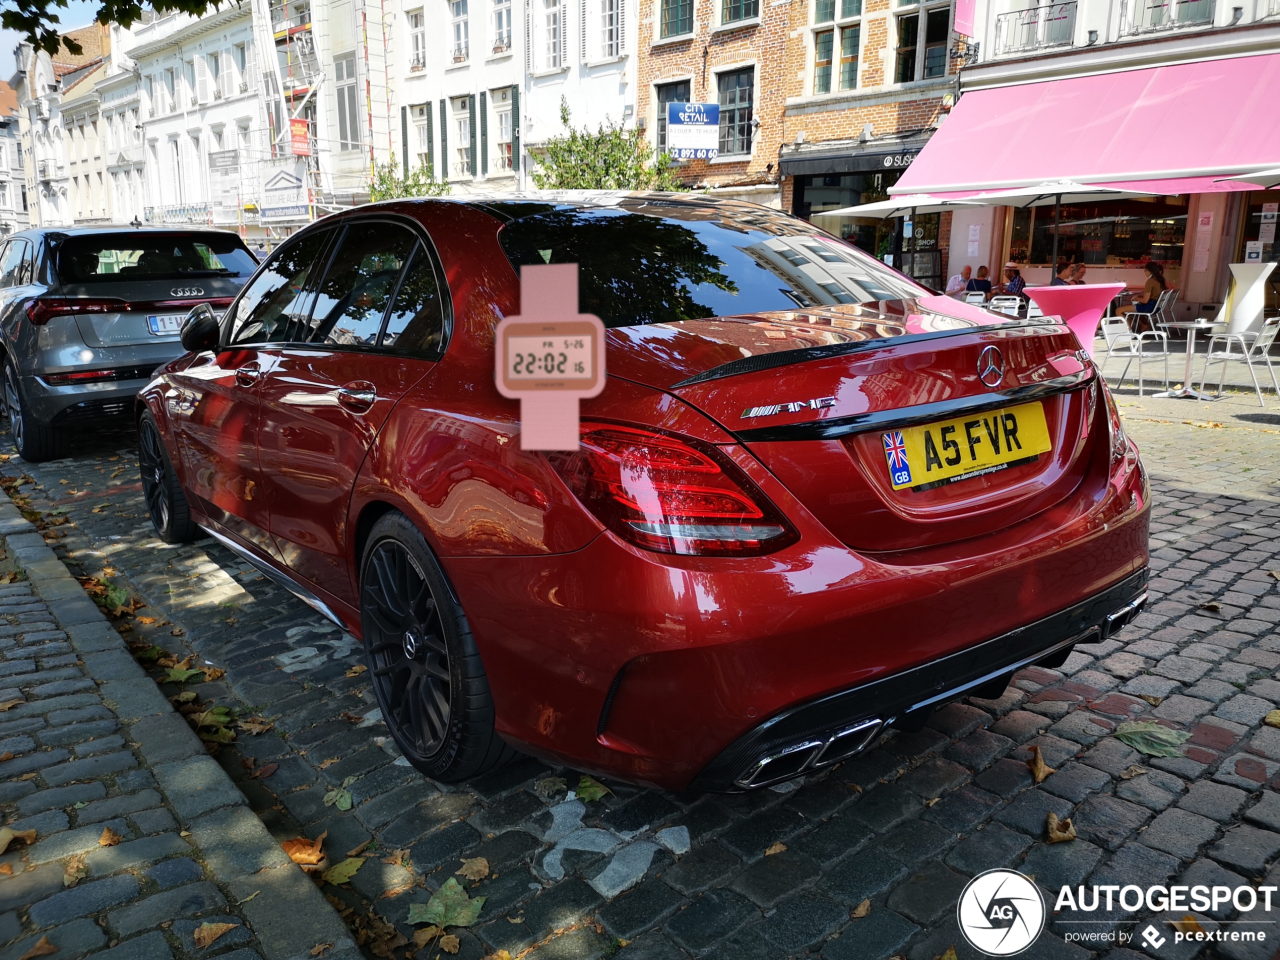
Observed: 22.02.16
